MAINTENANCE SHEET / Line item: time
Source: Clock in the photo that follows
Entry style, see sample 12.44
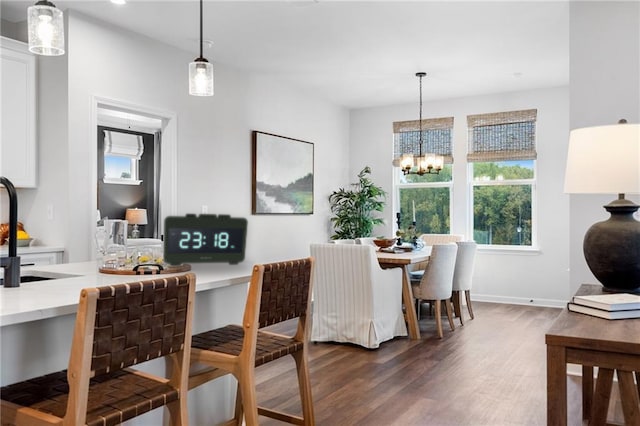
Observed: 23.18
